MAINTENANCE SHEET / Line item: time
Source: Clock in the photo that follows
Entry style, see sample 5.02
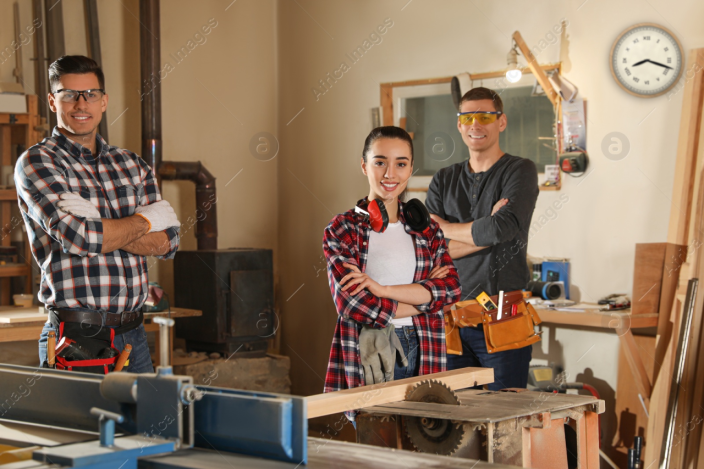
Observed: 8.18
